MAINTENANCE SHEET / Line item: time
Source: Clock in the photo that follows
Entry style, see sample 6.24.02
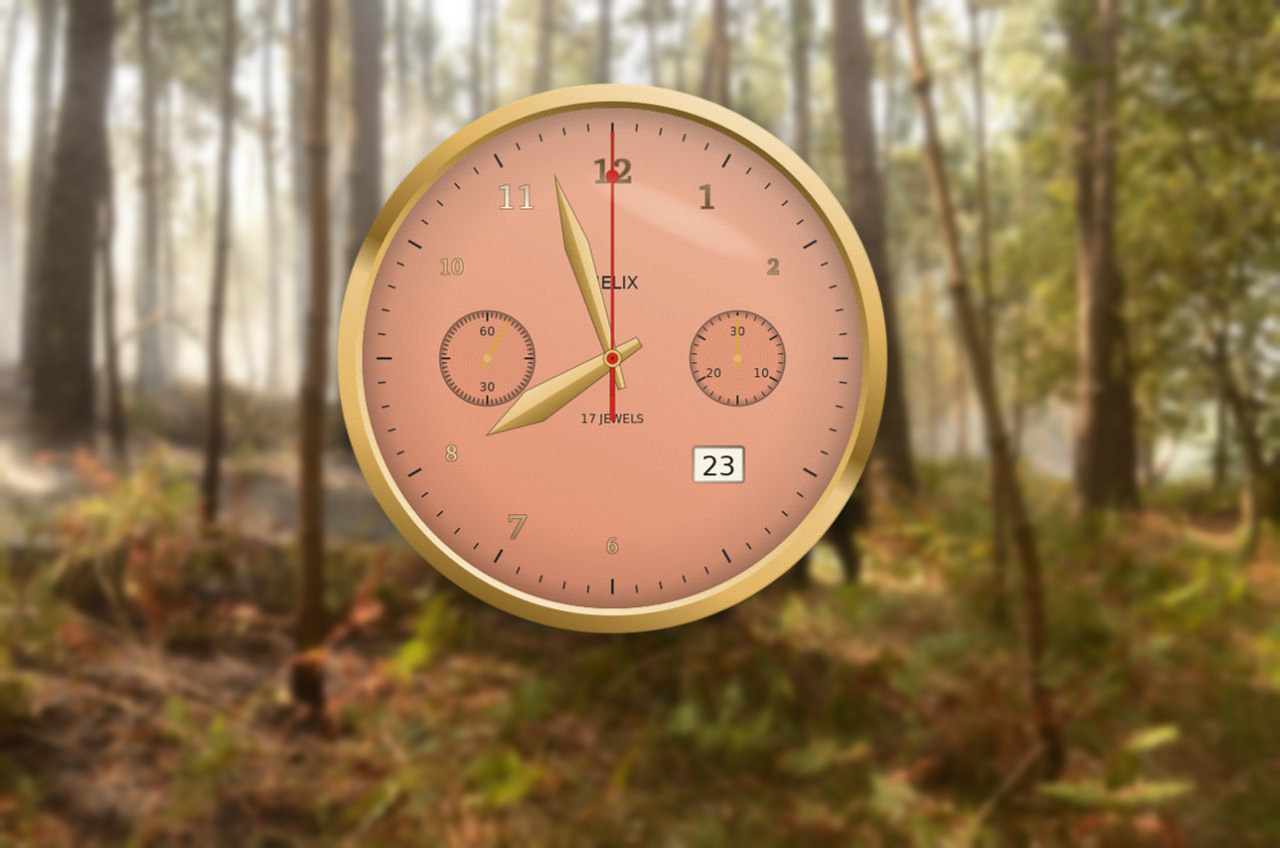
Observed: 7.57.05
